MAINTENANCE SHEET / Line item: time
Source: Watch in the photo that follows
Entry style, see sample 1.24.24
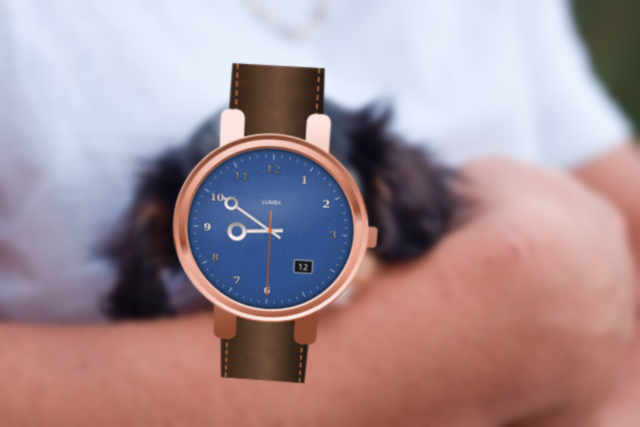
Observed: 8.50.30
